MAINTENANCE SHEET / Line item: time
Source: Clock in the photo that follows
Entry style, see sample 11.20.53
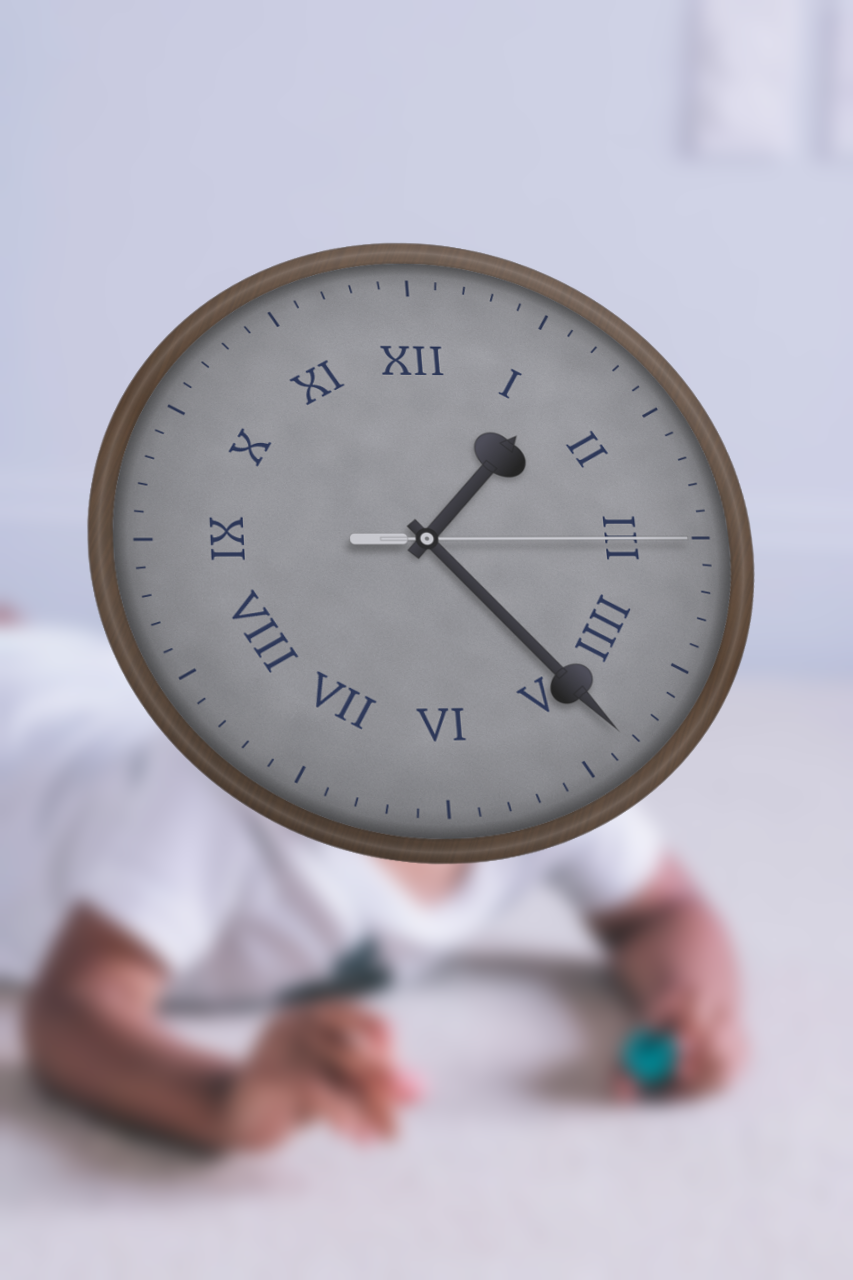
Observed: 1.23.15
